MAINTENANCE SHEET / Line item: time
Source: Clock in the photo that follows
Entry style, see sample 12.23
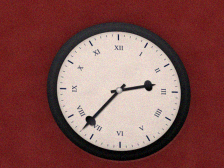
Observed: 2.37
